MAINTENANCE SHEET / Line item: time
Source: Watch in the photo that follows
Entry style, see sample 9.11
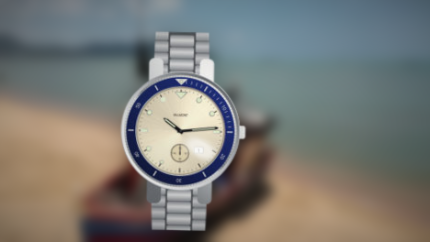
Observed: 10.14
